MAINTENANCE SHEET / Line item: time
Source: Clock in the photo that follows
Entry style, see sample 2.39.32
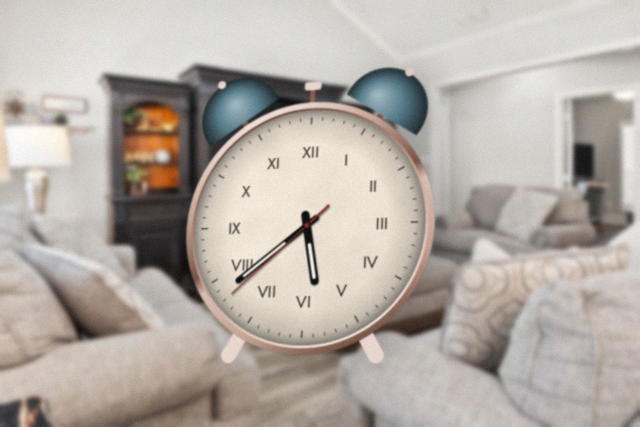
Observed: 5.38.38
